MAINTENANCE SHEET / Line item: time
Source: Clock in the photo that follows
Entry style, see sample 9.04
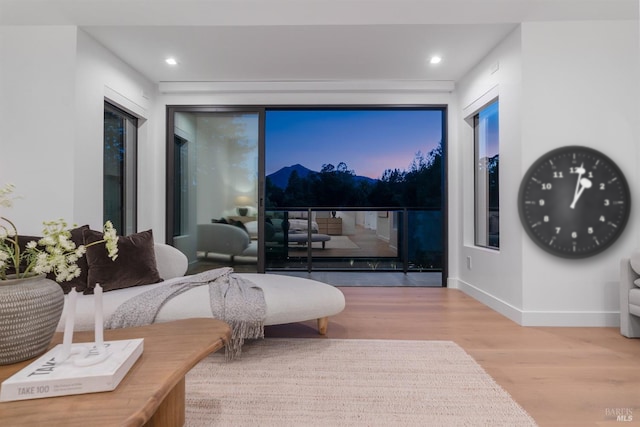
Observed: 1.02
